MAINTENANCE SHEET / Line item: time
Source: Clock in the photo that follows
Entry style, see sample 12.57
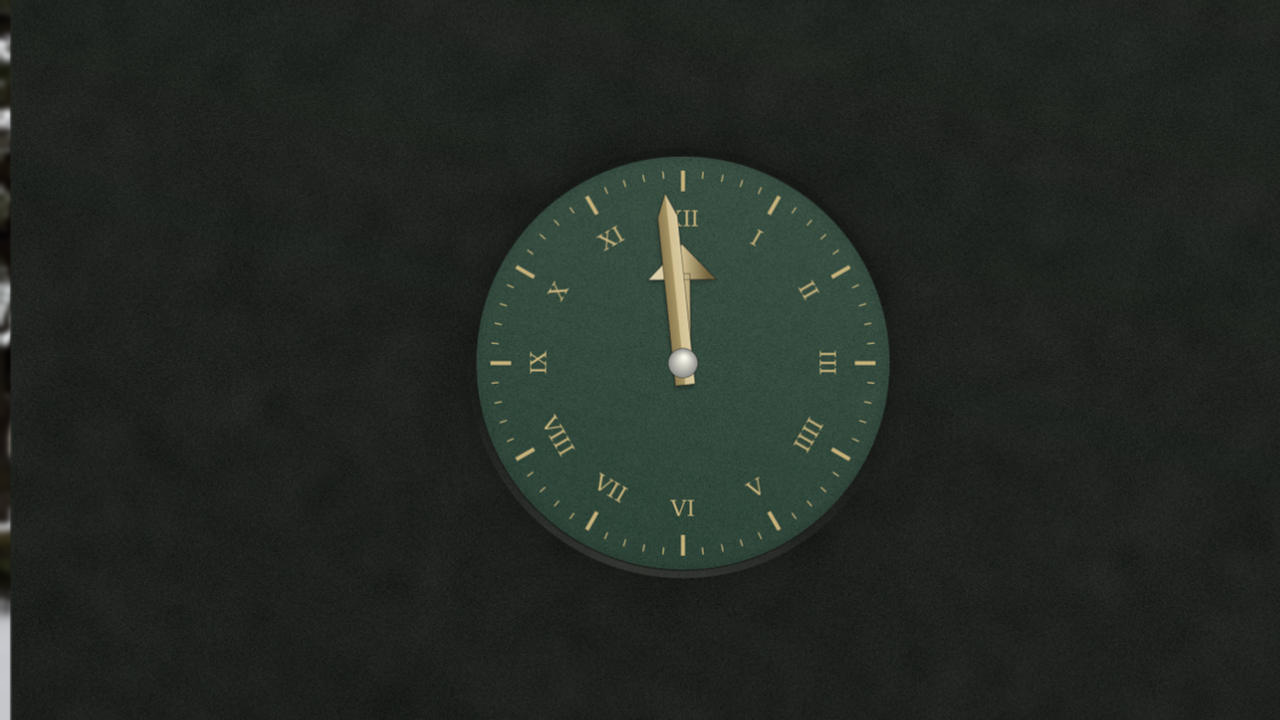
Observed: 11.59
